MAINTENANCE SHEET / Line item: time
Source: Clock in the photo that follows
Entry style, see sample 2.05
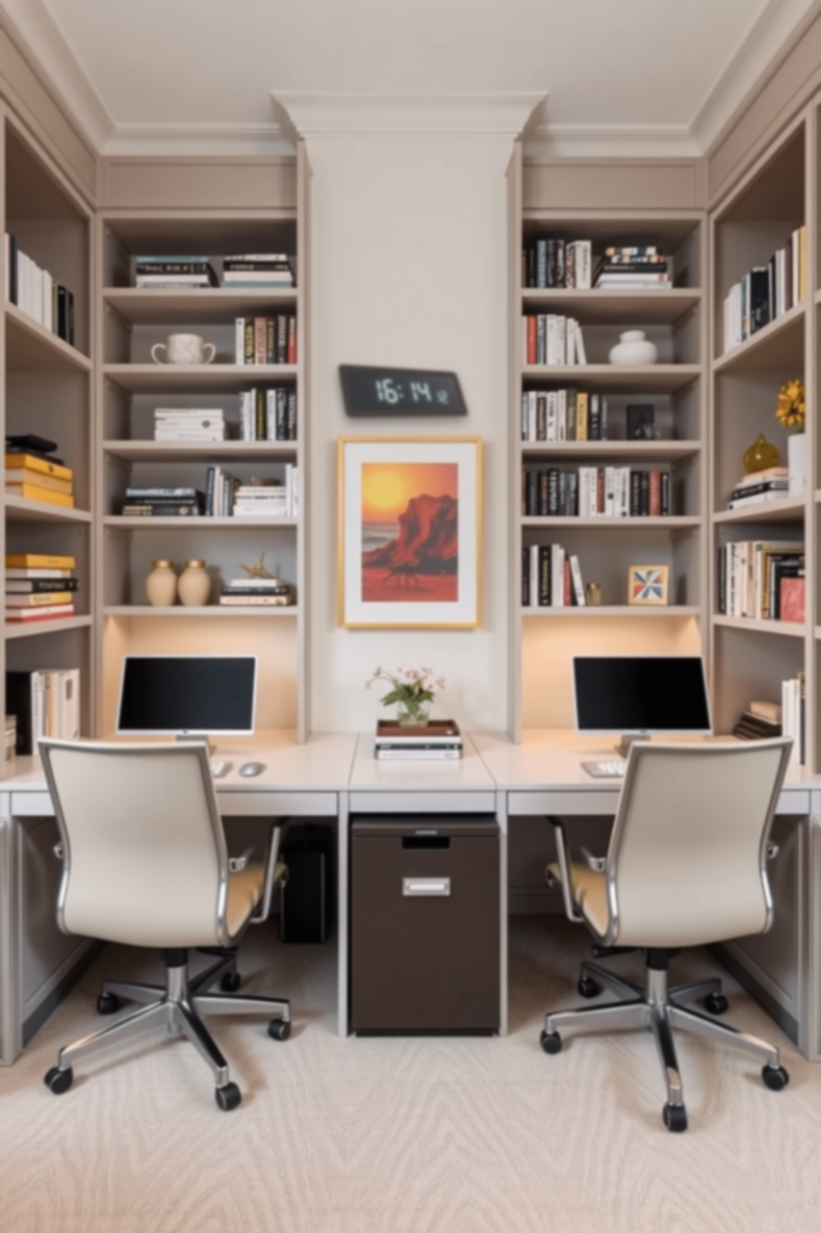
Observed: 16.14
